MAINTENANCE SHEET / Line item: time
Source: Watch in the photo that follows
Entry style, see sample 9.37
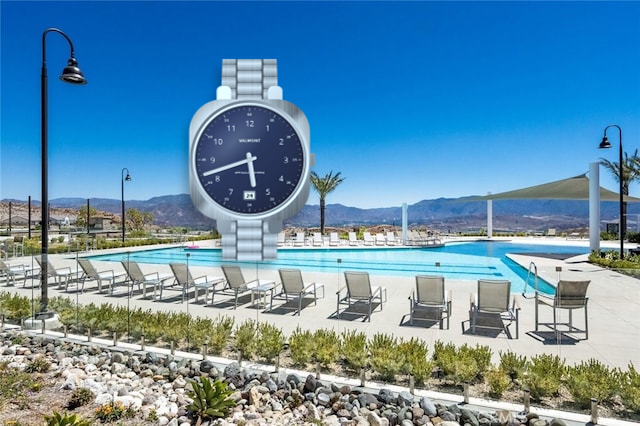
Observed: 5.42
